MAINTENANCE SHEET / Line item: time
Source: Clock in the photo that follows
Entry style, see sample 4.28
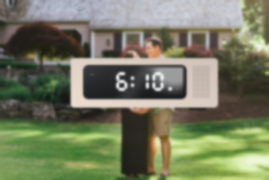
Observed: 6.10
